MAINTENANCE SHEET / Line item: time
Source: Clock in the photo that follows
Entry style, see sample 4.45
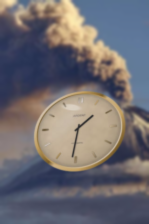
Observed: 1.31
